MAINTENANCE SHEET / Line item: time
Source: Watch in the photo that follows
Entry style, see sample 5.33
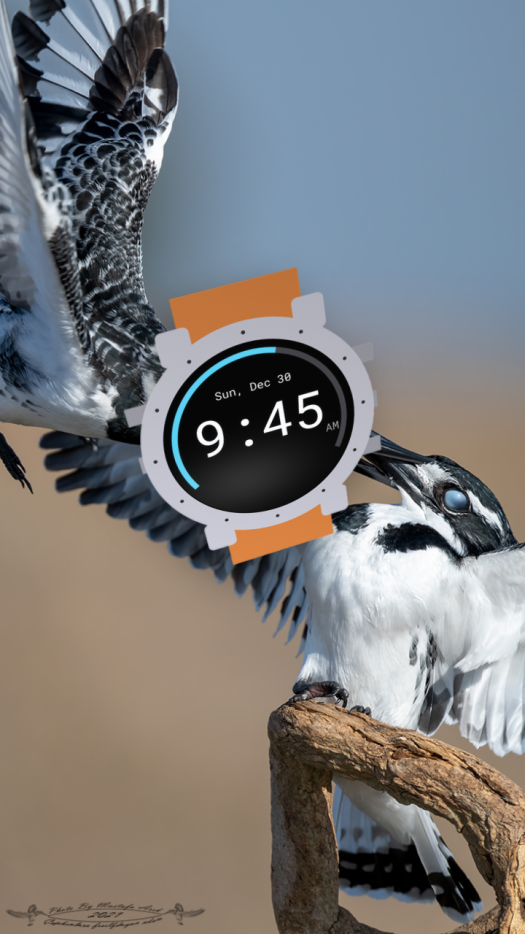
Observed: 9.45
